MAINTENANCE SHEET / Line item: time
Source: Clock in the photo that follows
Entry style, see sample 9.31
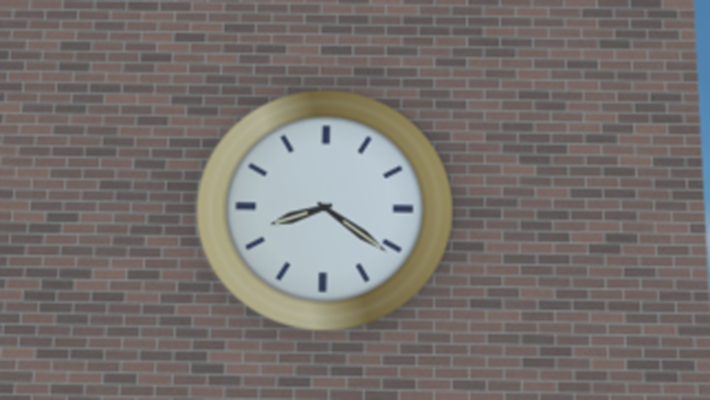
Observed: 8.21
